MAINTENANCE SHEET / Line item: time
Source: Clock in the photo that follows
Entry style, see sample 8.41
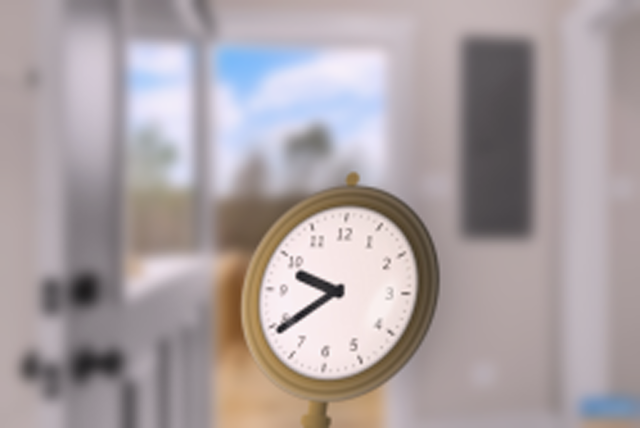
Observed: 9.39
